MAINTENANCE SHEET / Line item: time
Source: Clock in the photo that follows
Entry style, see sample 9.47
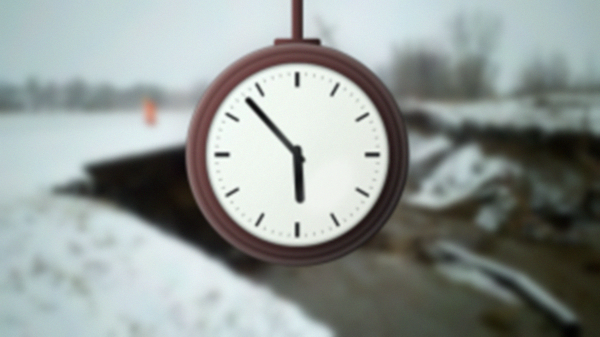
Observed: 5.53
